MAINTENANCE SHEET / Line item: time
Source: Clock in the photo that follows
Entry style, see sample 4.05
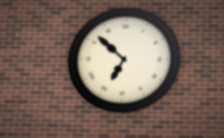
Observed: 6.52
